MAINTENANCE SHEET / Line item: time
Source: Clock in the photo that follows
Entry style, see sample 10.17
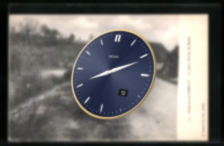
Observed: 8.11
